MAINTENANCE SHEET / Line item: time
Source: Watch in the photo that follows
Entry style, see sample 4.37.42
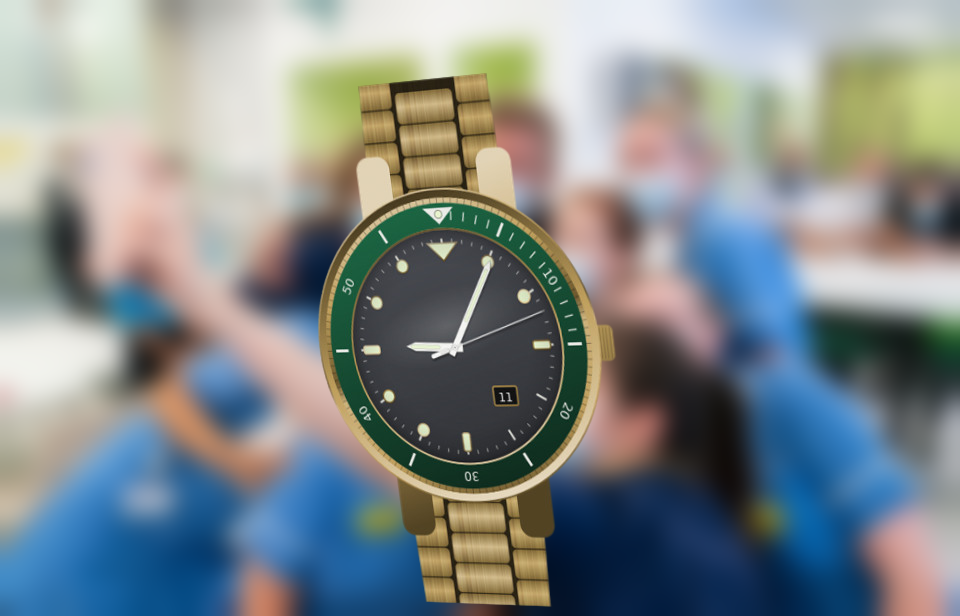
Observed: 9.05.12
